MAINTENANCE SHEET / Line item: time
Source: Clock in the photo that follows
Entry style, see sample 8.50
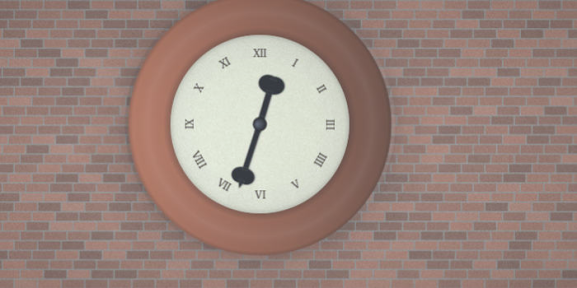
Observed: 12.33
